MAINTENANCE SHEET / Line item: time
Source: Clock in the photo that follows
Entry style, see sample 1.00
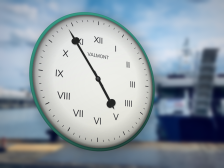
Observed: 4.54
